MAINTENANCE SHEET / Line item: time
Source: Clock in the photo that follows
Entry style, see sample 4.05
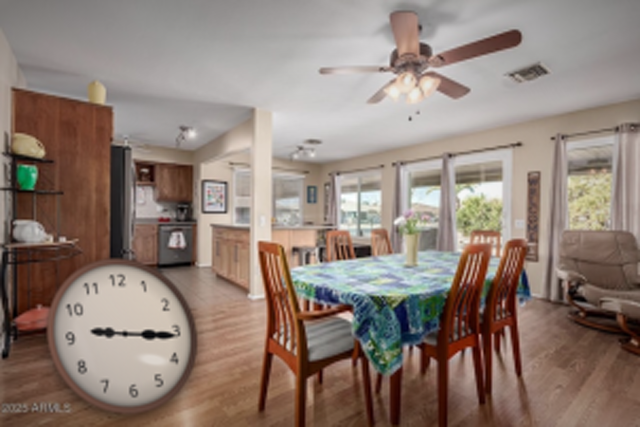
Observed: 9.16
